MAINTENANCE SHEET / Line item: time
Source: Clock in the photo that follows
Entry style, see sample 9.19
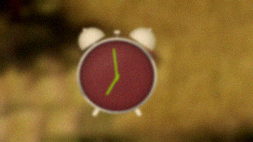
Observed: 6.59
